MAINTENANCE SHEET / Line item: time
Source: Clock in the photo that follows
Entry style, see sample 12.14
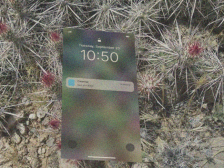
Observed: 10.50
